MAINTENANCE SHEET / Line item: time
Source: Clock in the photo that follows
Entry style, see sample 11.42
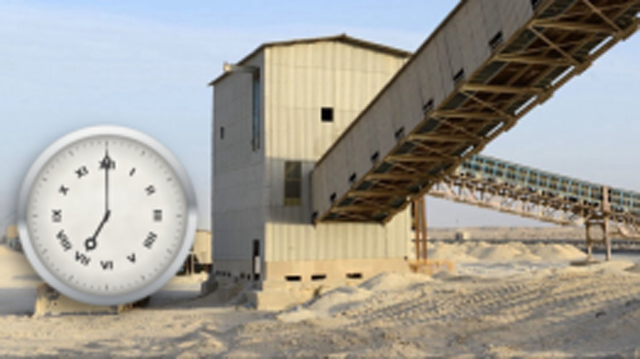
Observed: 7.00
